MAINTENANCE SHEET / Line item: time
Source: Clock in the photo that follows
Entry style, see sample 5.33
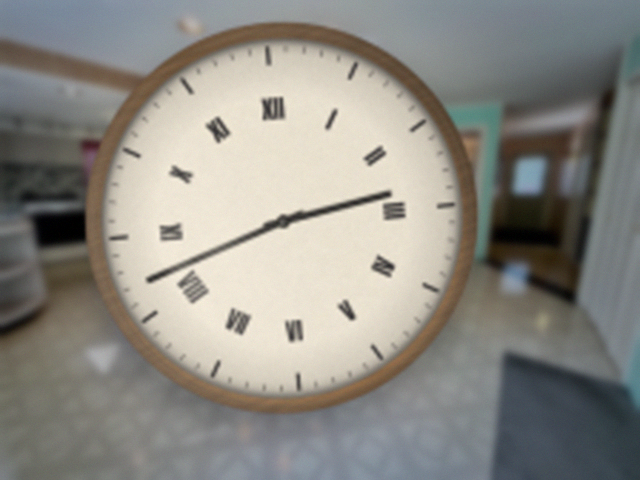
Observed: 2.42
